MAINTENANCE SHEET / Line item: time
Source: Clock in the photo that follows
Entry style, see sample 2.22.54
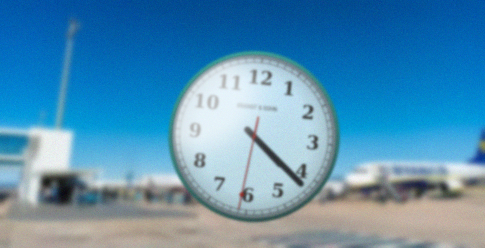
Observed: 4.21.31
